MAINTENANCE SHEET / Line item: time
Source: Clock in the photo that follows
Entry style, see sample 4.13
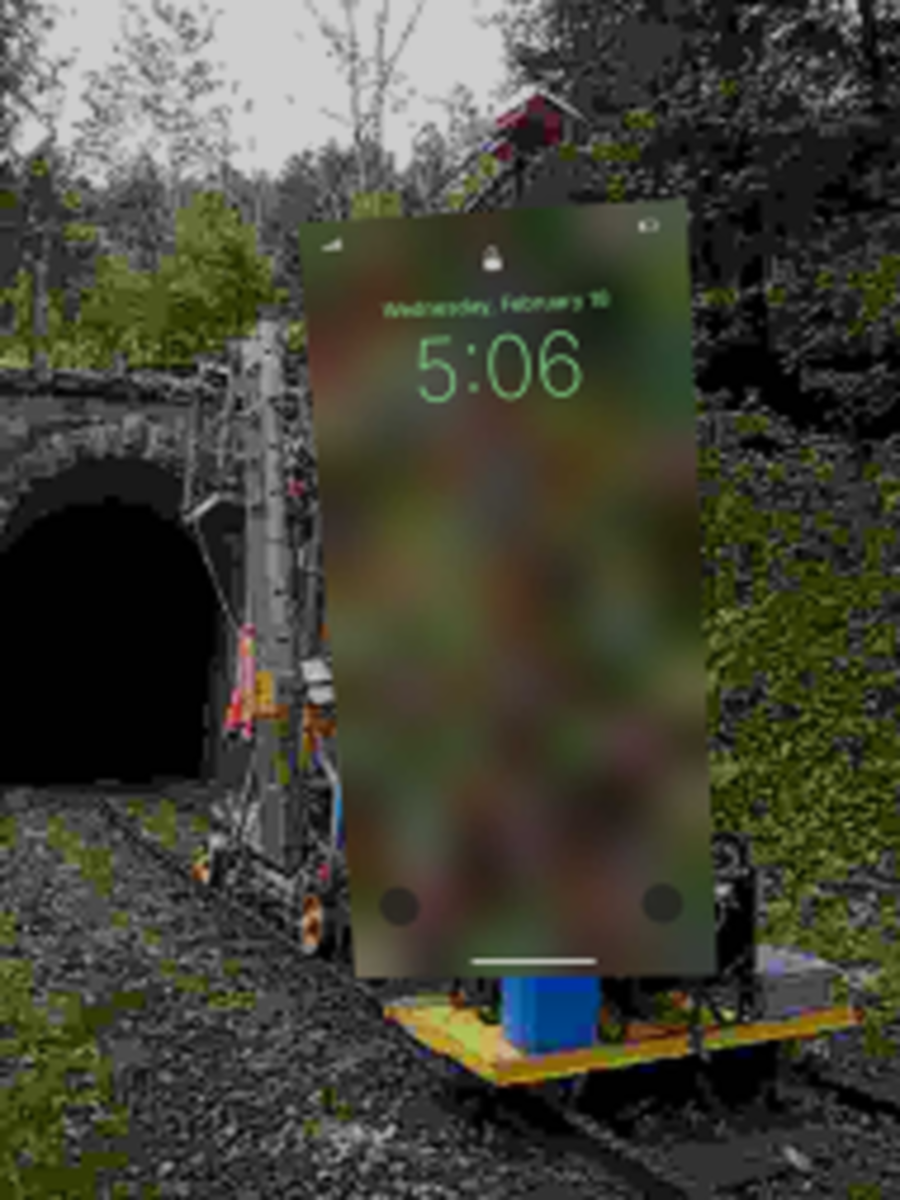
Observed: 5.06
